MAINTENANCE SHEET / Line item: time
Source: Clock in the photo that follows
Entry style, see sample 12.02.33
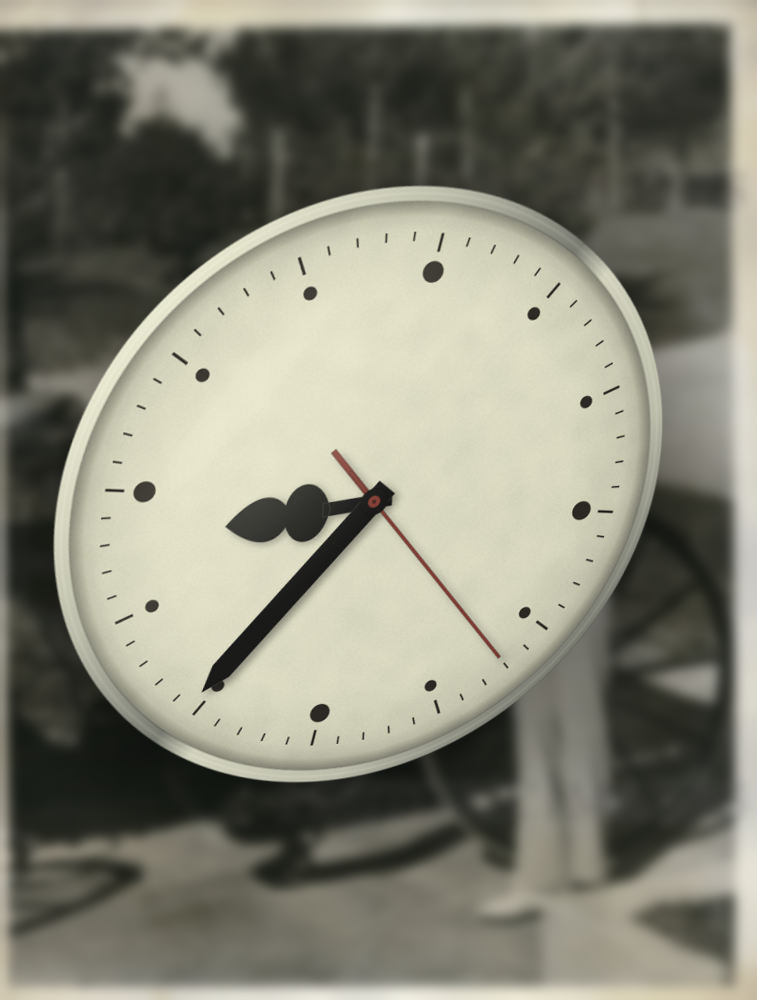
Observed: 8.35.22
